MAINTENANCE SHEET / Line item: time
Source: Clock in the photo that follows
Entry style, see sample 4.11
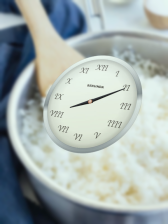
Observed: 8.10
